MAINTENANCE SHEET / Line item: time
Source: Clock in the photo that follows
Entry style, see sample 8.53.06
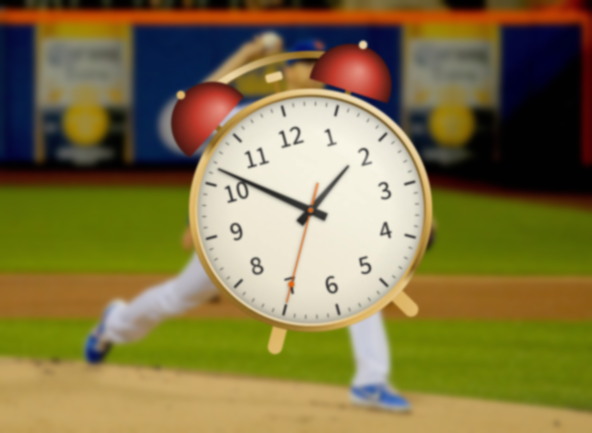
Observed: 1.51.35
